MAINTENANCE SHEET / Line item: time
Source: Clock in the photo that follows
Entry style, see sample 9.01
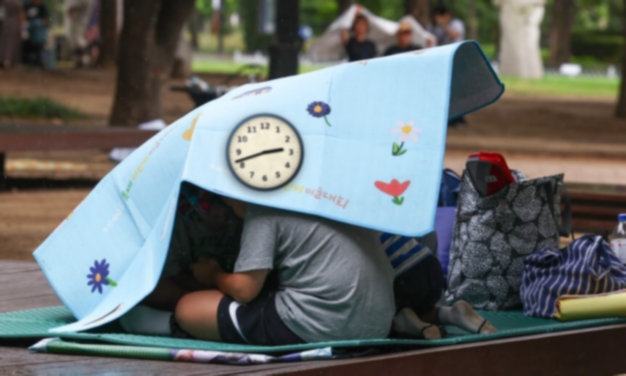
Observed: 2.42
